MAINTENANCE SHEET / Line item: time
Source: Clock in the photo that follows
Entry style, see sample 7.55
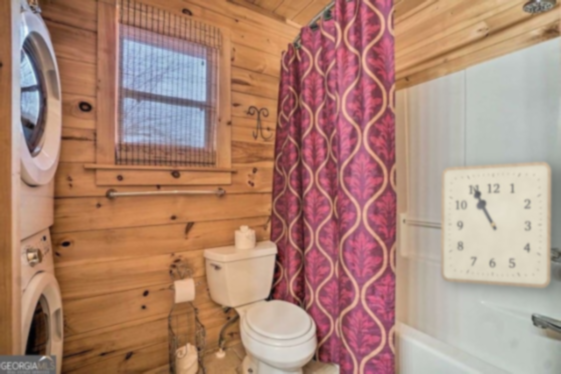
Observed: 10.55
